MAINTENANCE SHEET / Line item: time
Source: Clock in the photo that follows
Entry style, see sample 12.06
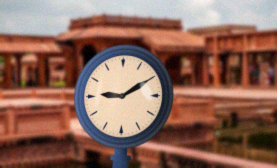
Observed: 9.10
